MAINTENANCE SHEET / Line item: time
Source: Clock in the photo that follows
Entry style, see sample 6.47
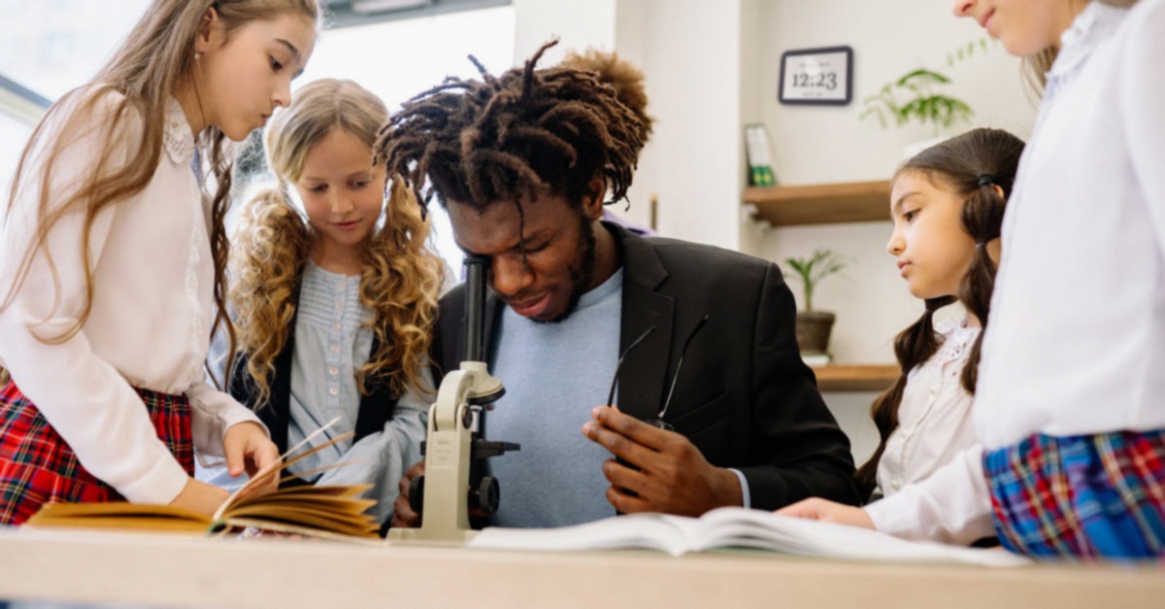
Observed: 12.23
